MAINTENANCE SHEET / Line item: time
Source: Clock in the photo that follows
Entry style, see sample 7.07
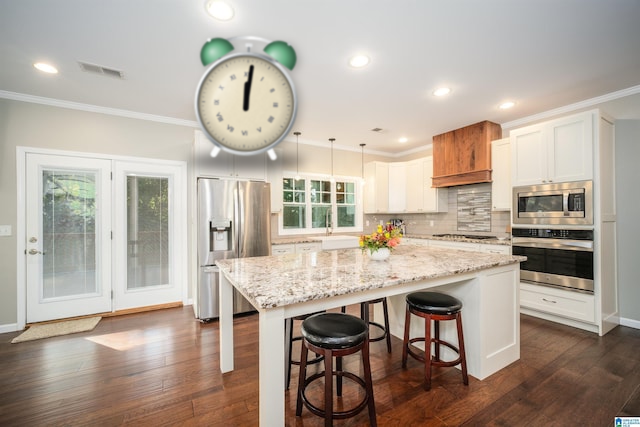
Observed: 12.01
